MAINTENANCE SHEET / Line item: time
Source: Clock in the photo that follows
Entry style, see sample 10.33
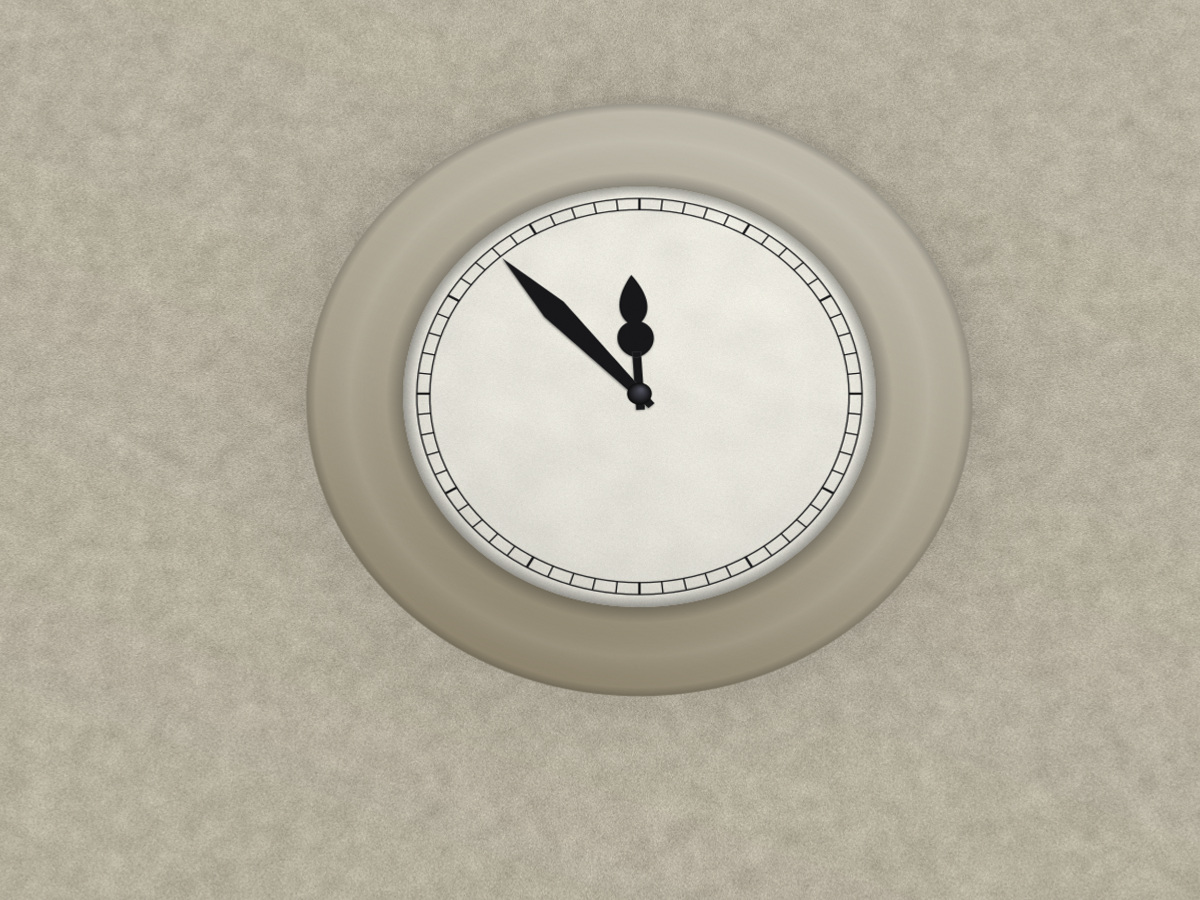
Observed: 11.53
